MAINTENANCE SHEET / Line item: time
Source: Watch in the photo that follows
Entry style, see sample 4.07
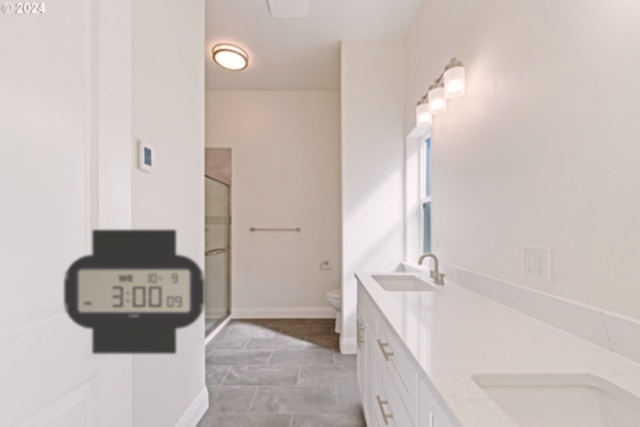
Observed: 3.00
